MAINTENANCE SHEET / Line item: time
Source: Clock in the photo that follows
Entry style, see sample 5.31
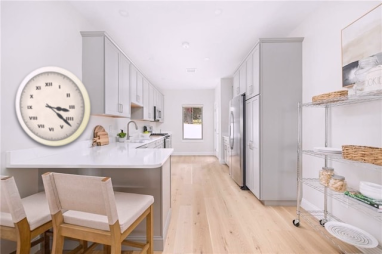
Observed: 3.22
